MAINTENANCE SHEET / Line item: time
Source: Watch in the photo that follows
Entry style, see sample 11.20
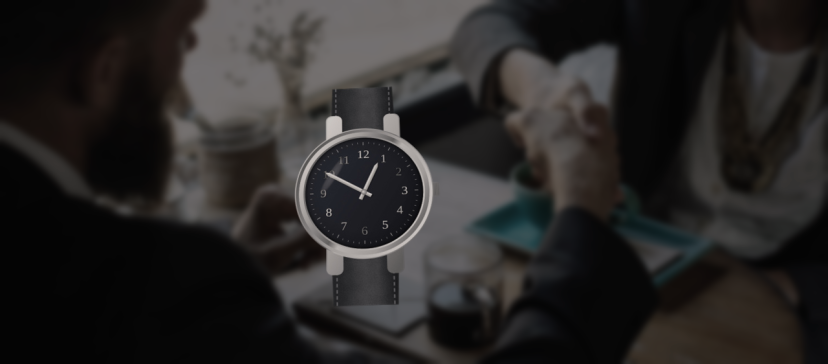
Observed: 12.50
